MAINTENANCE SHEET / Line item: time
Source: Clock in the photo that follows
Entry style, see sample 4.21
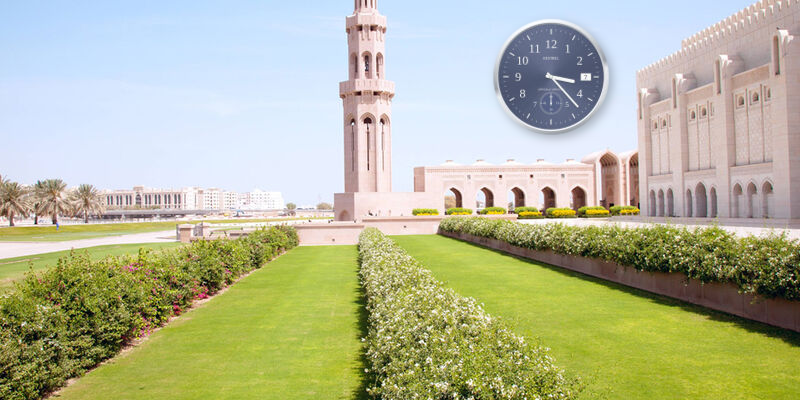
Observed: 3.23
